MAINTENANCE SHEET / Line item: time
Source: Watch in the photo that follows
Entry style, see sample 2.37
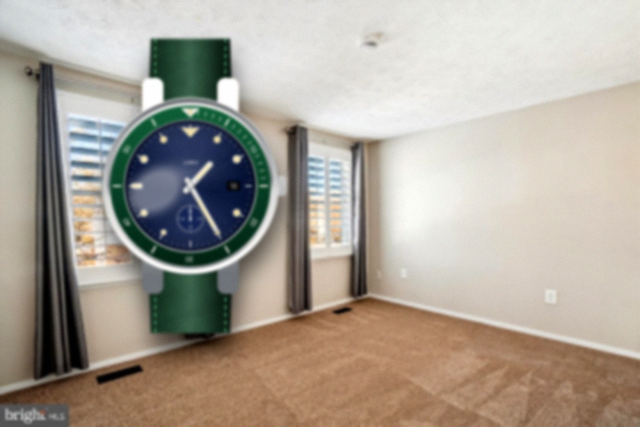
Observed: 1.25
